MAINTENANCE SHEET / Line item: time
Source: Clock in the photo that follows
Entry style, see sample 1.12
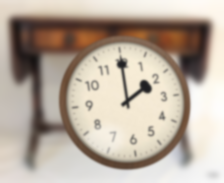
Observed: 2.00
